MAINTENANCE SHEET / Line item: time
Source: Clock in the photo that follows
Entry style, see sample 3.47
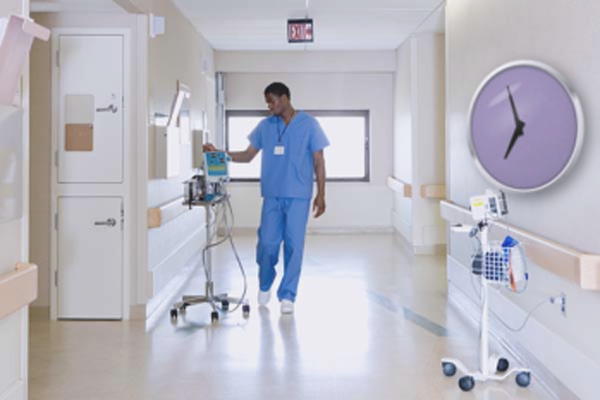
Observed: 6.57
